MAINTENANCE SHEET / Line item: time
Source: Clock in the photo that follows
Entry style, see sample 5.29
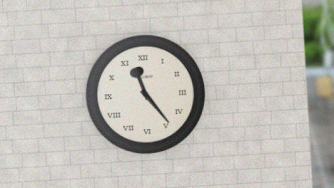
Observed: 11.24
